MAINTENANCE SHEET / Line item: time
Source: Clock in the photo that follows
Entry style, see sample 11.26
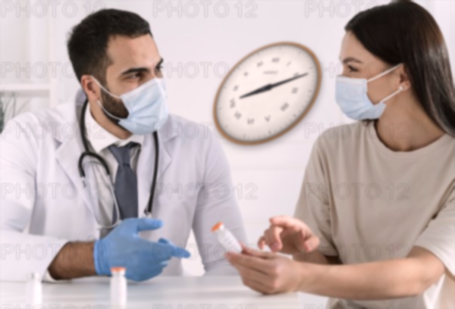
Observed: 8.11
